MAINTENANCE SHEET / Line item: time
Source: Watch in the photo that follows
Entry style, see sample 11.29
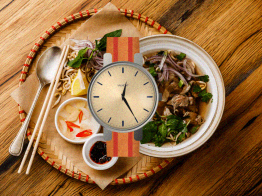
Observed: 12.25
